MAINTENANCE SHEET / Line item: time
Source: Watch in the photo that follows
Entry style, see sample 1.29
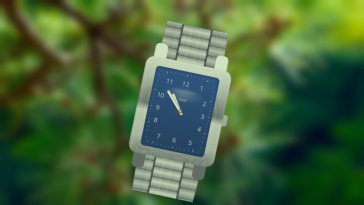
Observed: 10.53
